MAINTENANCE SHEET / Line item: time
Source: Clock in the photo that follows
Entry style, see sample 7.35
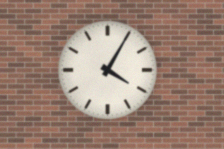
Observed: 4.05
